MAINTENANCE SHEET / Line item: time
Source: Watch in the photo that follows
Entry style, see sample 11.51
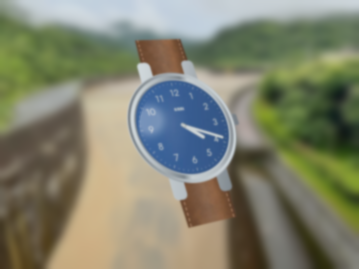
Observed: 4.19
